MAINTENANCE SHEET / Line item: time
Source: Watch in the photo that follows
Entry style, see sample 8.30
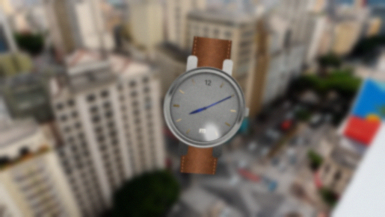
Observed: 8.10
